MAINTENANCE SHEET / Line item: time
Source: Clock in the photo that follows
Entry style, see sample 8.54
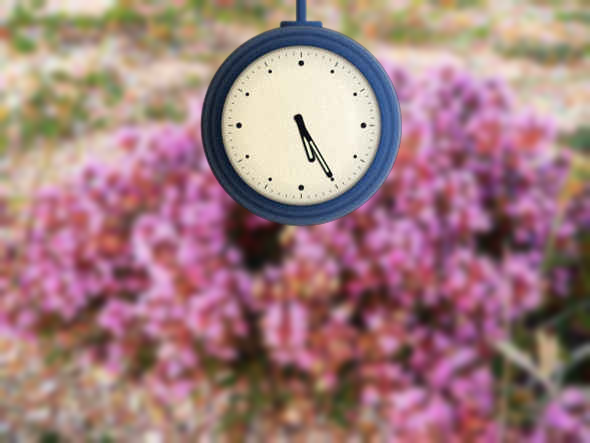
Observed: 5.25
